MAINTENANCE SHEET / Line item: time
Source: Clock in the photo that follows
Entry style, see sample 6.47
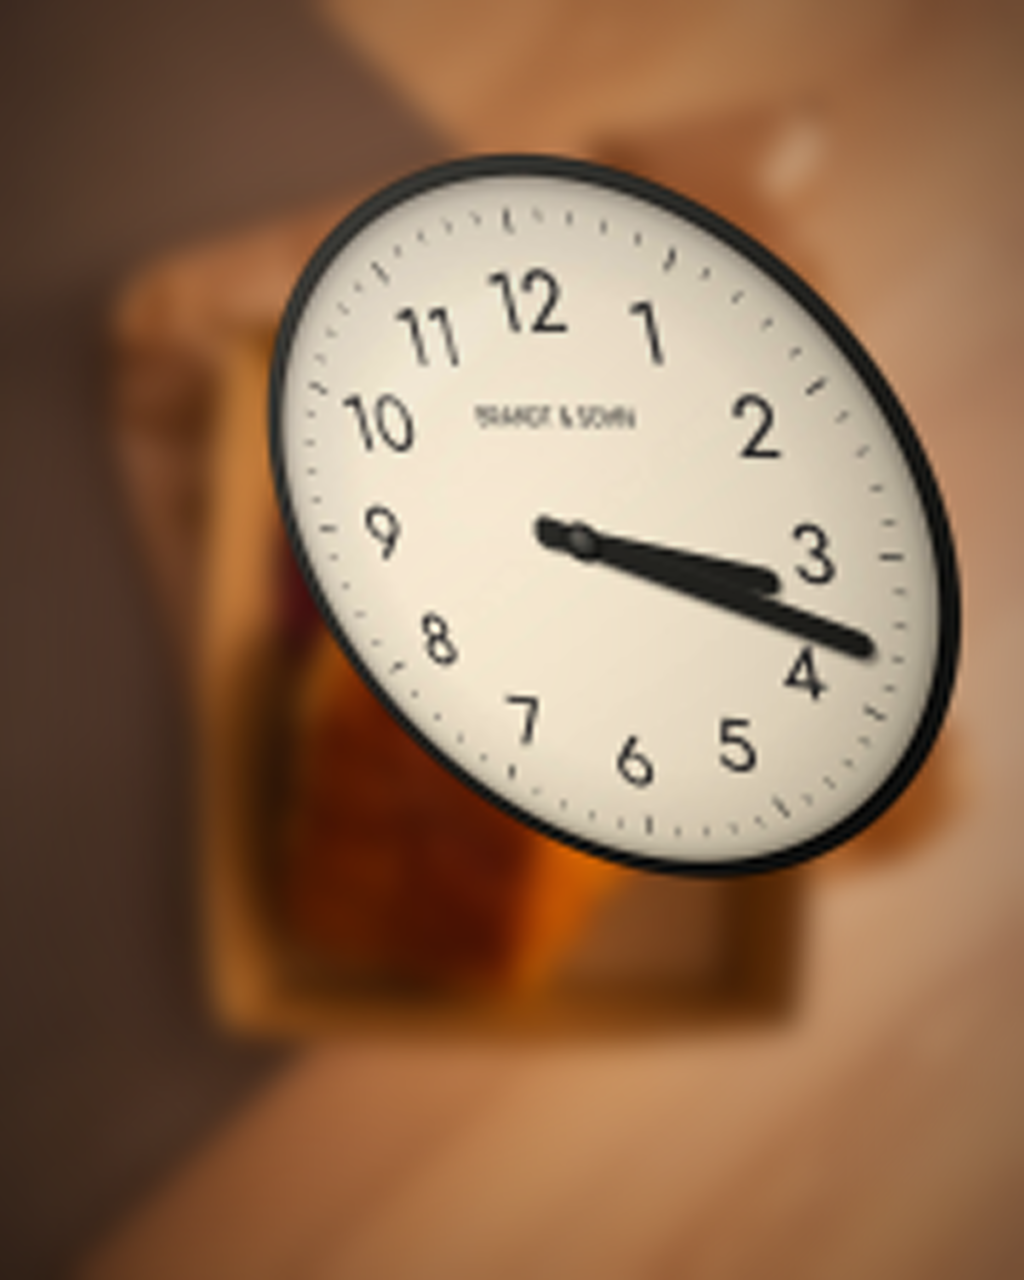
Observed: 3.18
